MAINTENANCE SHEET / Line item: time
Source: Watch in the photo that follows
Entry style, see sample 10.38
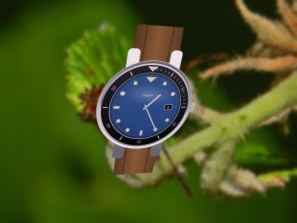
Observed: 1.25
